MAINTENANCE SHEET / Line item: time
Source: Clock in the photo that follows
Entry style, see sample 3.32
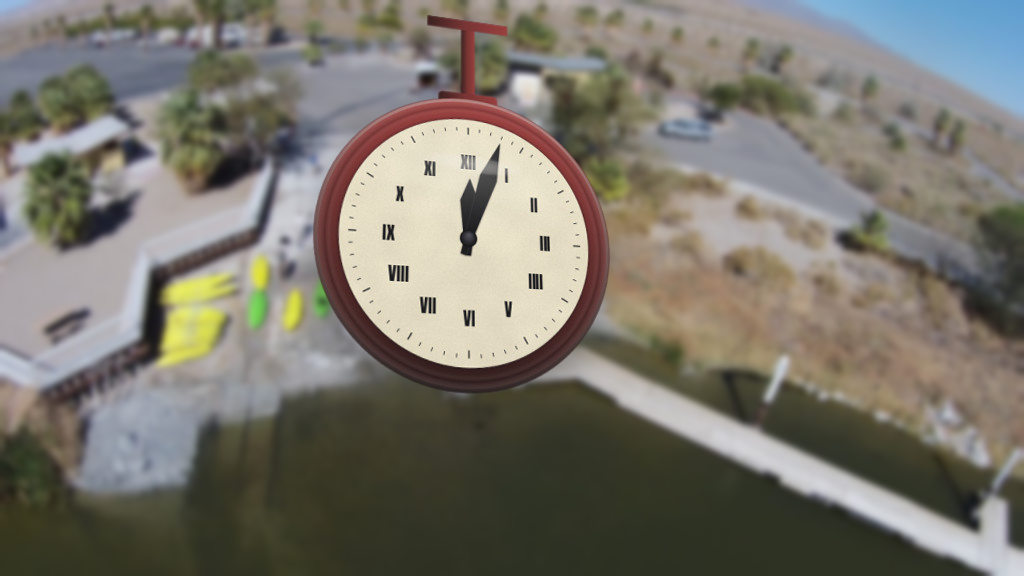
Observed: 12.03
